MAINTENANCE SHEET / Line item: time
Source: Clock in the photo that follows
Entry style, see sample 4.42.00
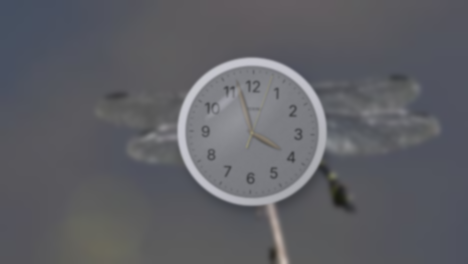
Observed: 3.57.03
